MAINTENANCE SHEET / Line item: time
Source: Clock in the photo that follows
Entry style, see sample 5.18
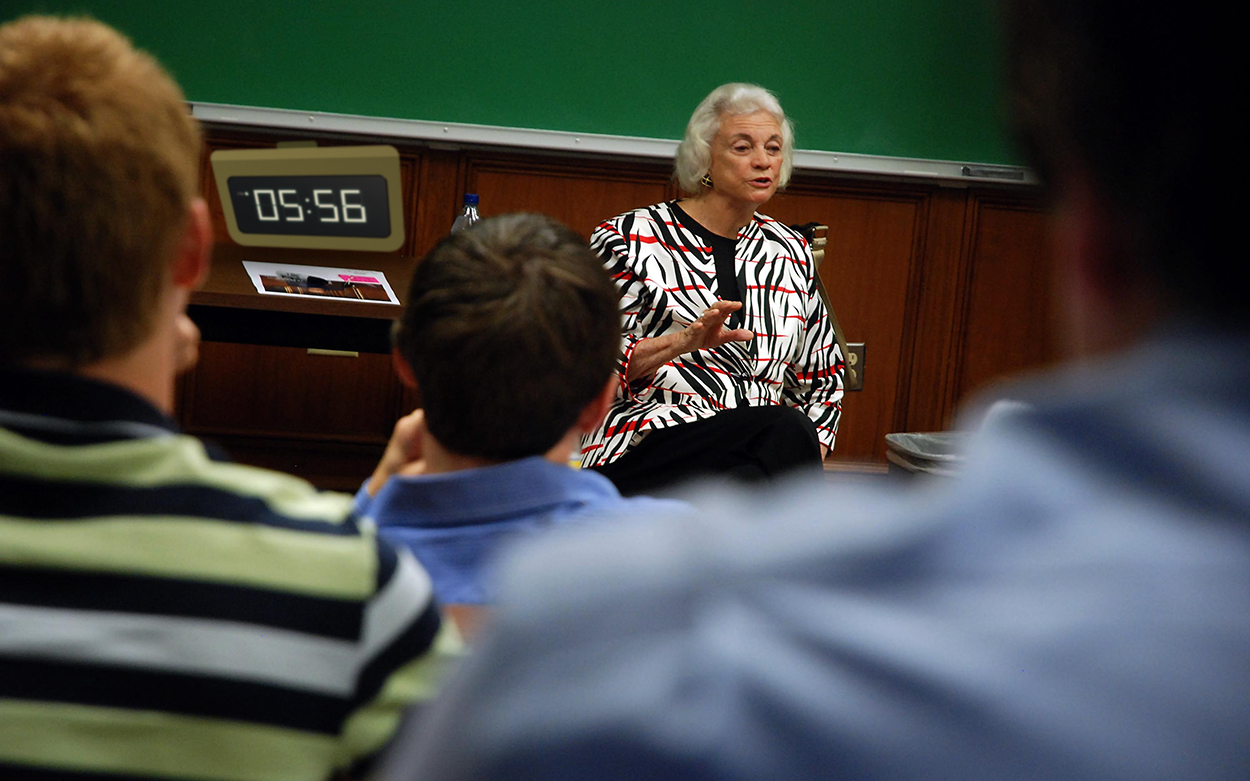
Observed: 5.56
